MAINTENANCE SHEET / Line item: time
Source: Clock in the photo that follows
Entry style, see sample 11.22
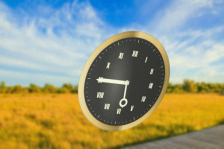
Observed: 5.45
